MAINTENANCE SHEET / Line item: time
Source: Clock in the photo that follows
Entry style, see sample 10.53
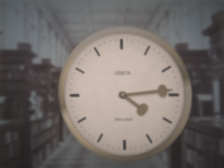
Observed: 4.14
